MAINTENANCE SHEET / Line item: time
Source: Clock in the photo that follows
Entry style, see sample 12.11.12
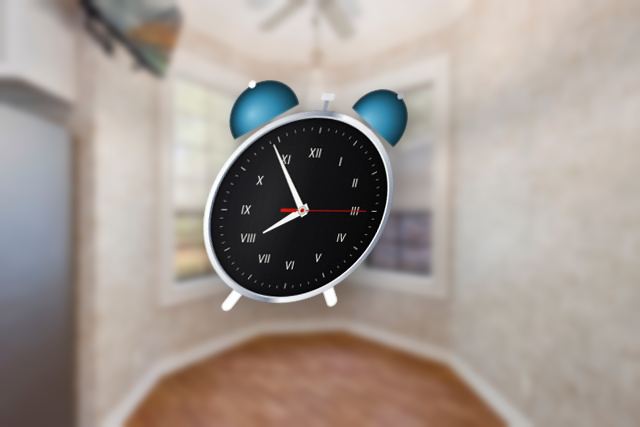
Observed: 7.54.15
